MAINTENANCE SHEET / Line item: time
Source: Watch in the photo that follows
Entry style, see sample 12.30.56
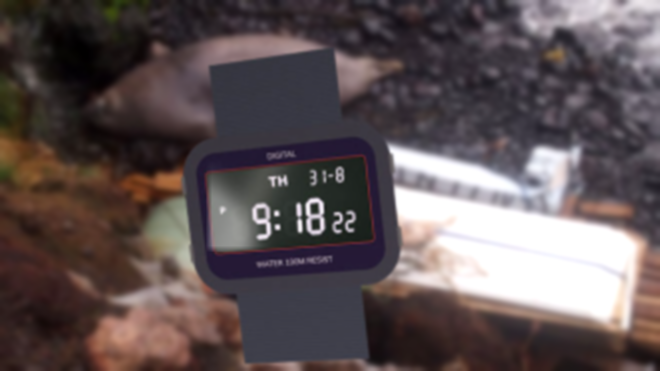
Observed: 9.18.22
